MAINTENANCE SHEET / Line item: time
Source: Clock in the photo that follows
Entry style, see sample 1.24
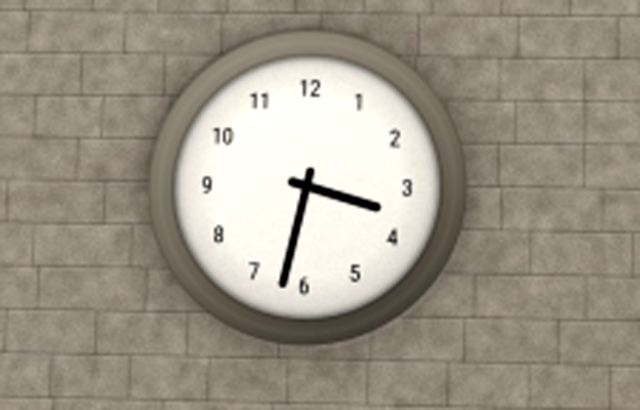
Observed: 3.32
